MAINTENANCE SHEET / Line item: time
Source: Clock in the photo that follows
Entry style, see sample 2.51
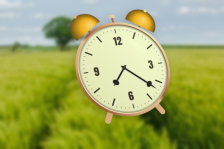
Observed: 7.22
